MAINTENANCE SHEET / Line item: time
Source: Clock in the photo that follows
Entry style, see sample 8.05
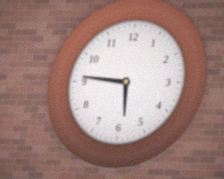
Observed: 5.46
